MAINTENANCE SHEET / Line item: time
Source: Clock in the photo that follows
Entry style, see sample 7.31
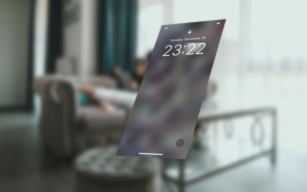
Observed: 23.22
